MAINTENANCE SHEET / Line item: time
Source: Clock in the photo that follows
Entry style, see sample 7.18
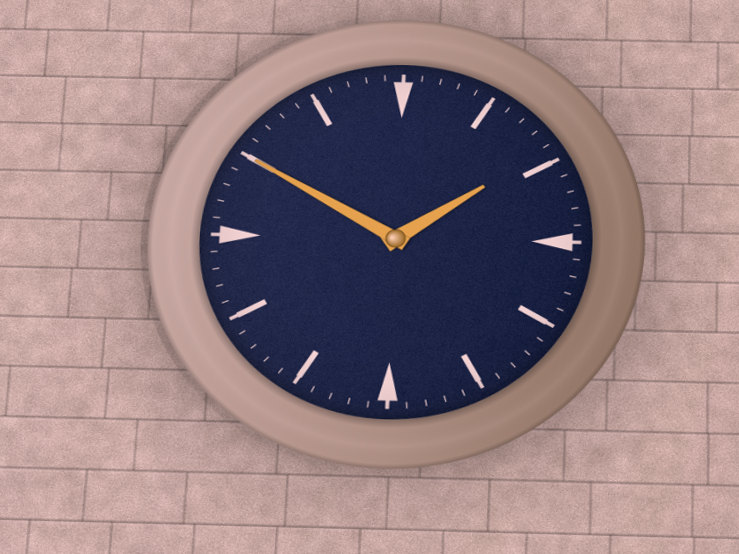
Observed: 1.50
